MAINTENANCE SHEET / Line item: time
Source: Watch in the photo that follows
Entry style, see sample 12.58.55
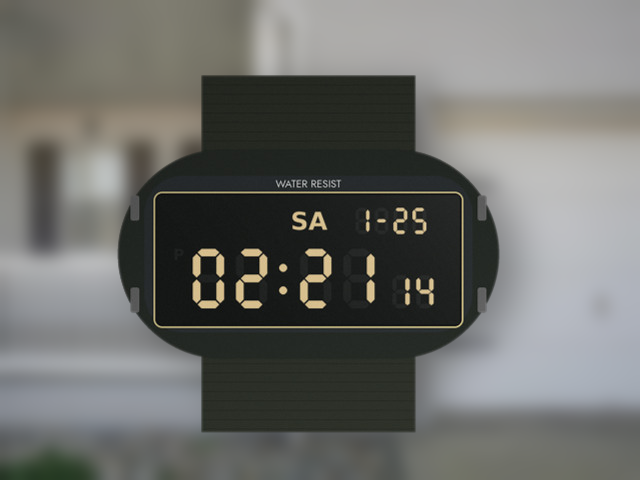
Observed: 2.21.14
